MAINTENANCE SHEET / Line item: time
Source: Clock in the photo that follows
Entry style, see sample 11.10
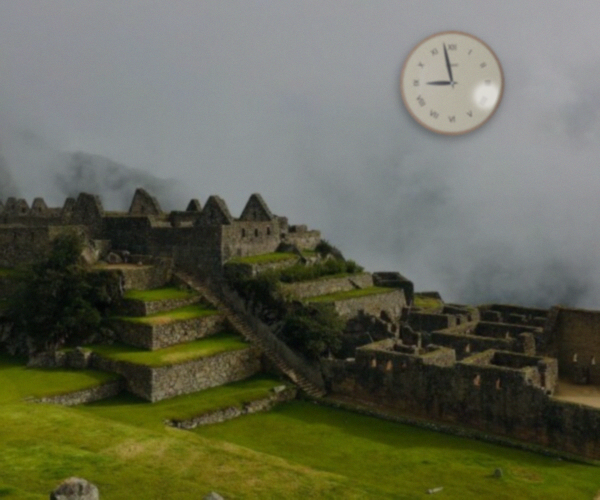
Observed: 8.58
